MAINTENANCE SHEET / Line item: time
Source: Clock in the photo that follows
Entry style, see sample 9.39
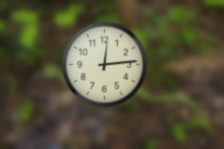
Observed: 12.14
